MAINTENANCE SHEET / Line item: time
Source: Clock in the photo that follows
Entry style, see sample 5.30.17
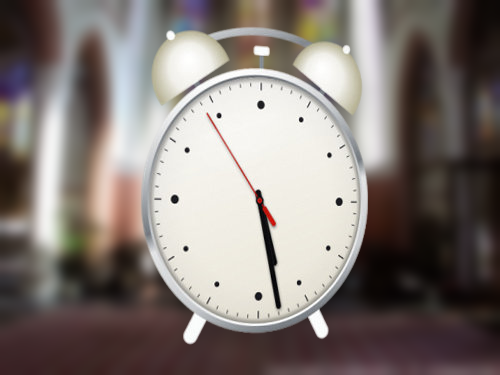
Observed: 5.27.54
